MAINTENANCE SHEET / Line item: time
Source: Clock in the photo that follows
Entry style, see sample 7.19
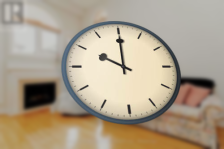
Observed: 10.00
